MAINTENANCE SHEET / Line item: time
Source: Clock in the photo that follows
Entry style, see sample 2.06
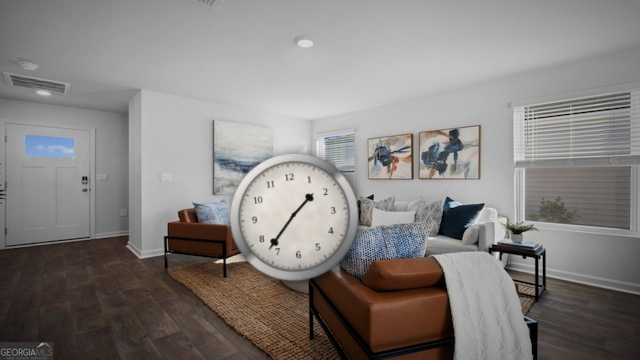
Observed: 1.37
